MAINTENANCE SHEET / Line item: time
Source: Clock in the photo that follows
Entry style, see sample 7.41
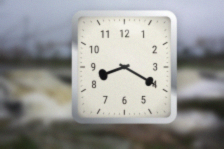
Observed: 8.20
